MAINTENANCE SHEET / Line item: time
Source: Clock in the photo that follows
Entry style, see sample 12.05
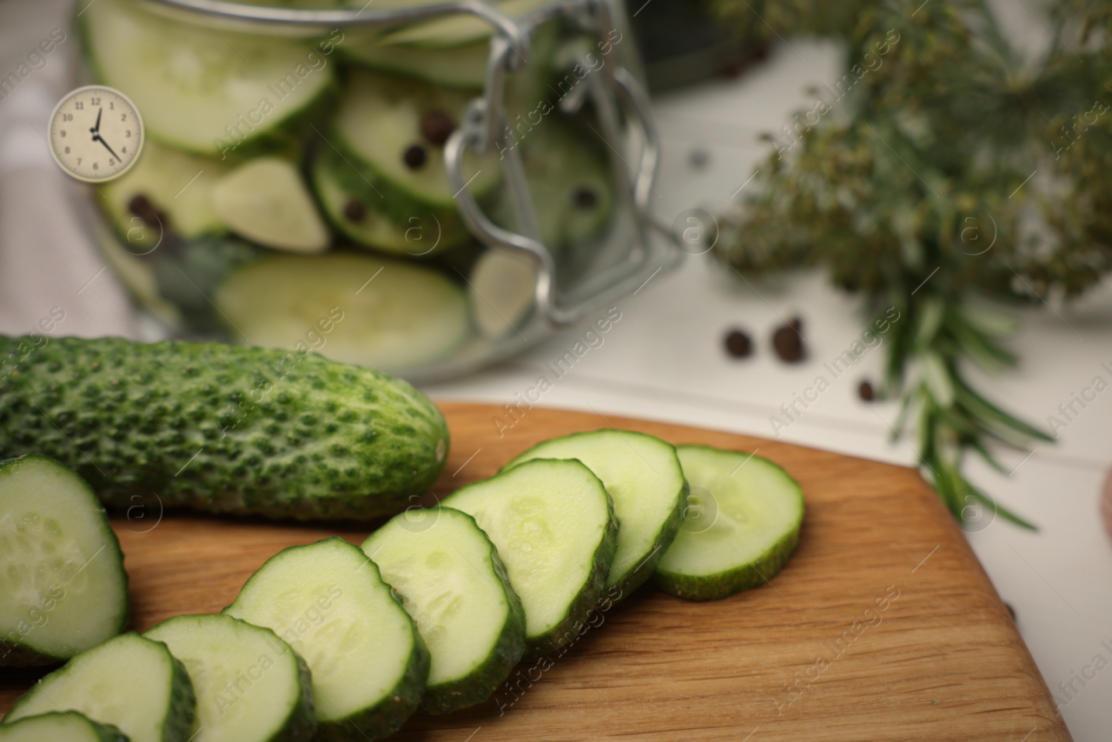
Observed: 12.23
